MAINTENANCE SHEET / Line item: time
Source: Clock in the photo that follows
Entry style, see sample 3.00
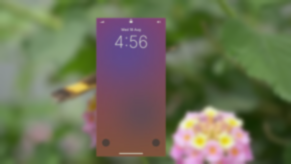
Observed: 4.56
